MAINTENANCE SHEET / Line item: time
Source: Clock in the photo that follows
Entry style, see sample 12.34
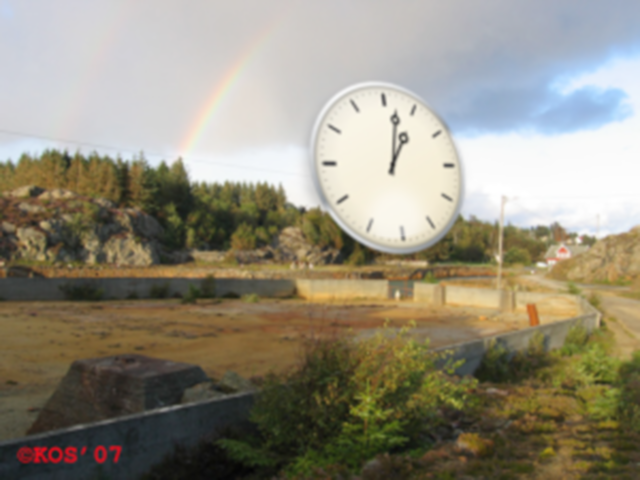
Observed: 1.02
